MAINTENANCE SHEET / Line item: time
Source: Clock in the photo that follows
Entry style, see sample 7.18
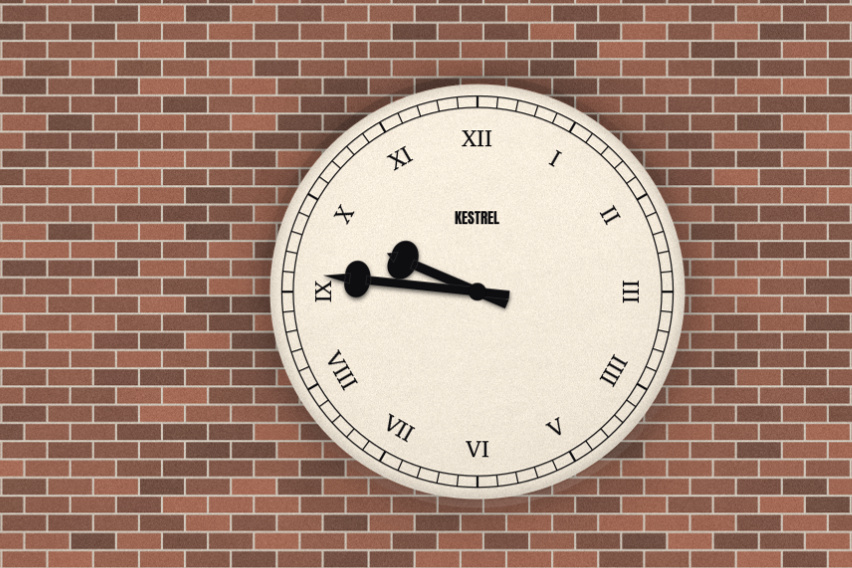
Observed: 9.46
